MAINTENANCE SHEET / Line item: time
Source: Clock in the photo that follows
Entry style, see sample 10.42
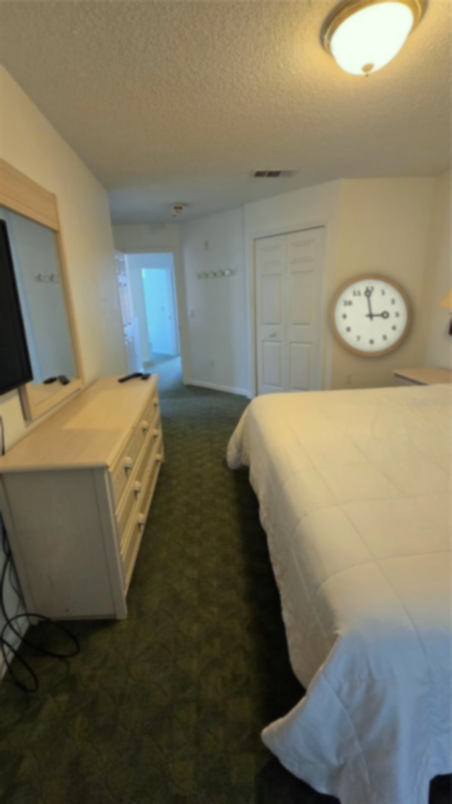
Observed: 2.59
